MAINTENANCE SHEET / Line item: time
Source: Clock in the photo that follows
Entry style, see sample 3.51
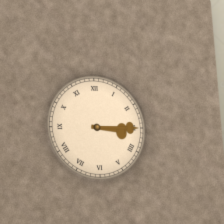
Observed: 3.15
